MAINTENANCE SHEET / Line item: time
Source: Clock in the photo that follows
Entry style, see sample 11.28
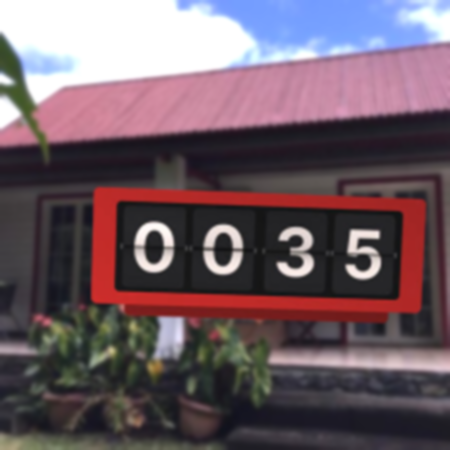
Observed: 0.35
